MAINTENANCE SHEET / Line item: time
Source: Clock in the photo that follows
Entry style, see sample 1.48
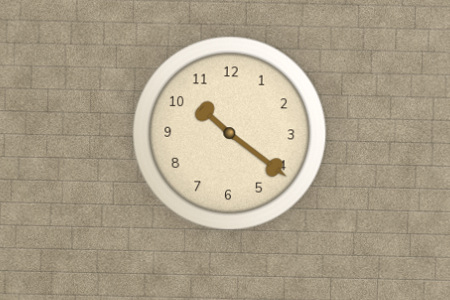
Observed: 10.21
